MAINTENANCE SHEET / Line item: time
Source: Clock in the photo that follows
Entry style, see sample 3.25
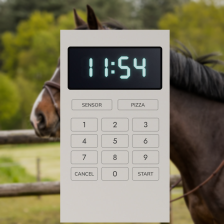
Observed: 11.54
